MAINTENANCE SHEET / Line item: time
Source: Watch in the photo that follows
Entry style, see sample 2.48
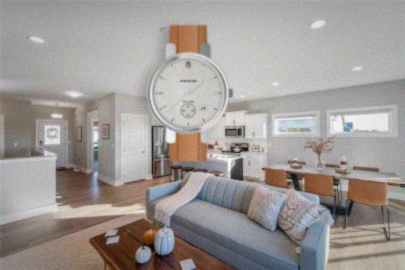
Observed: 1.38
